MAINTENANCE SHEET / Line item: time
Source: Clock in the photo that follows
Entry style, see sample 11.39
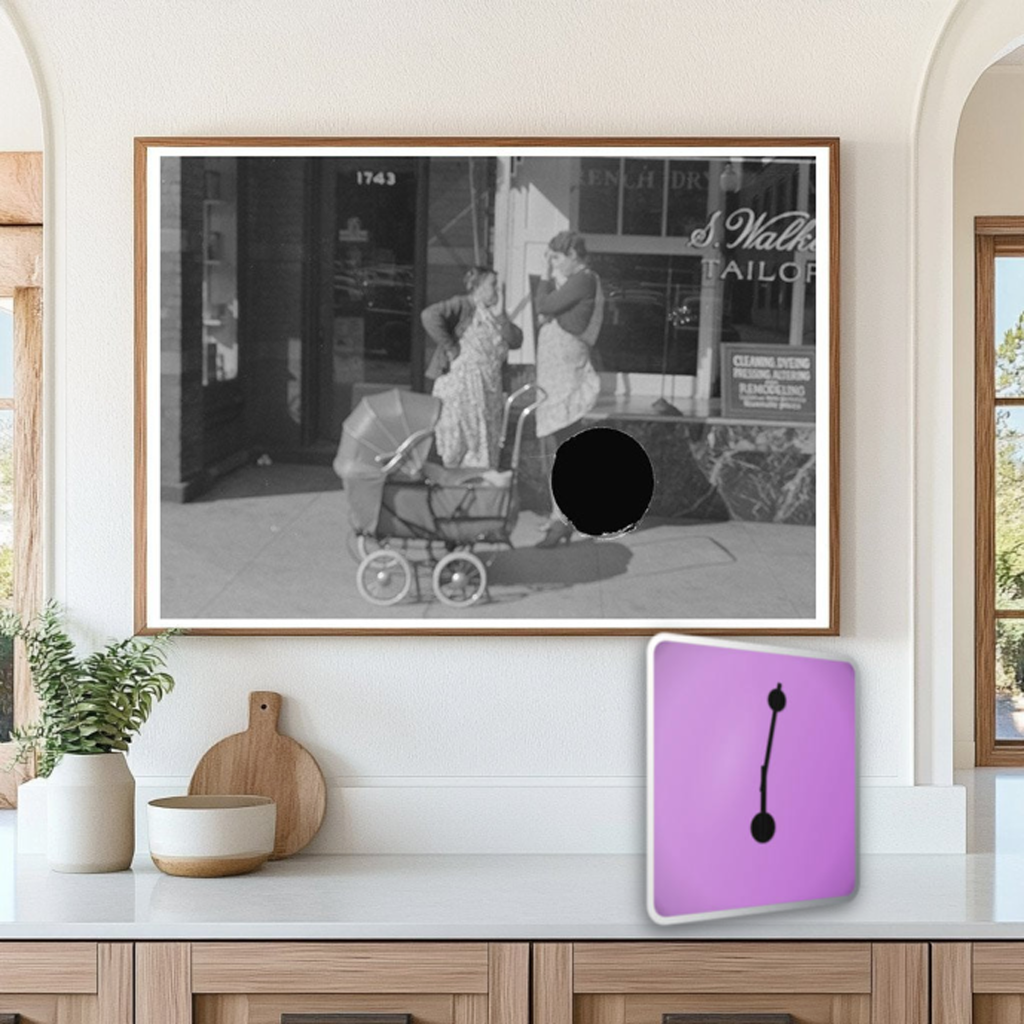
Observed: 6.02
